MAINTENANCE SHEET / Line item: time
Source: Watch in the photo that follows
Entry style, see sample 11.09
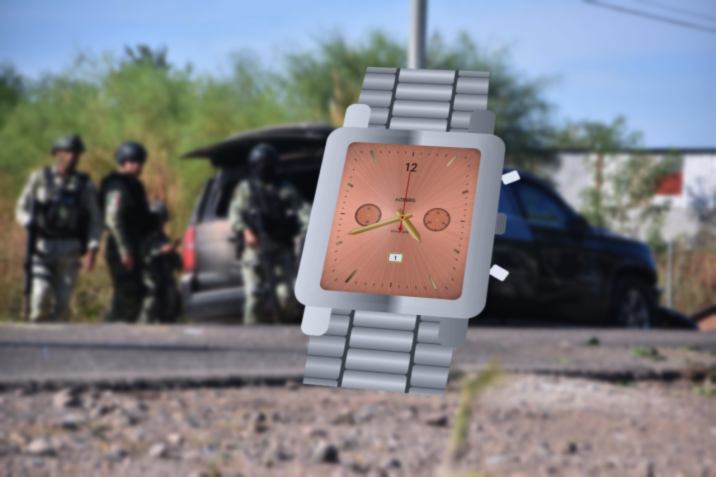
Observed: 4.41
